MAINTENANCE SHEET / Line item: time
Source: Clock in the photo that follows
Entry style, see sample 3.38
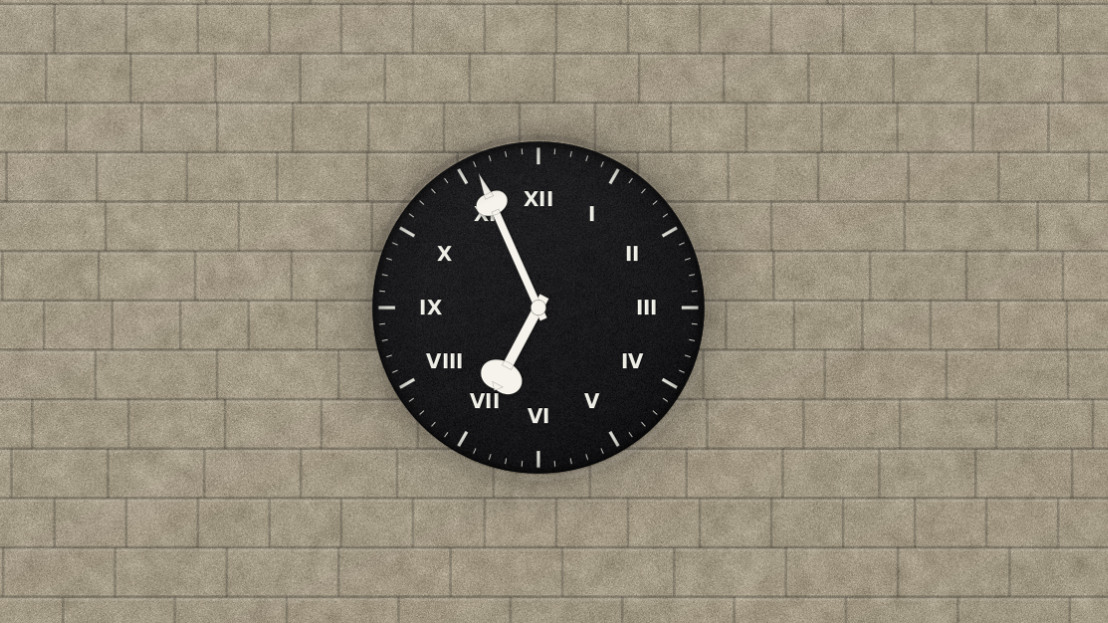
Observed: 6.56
